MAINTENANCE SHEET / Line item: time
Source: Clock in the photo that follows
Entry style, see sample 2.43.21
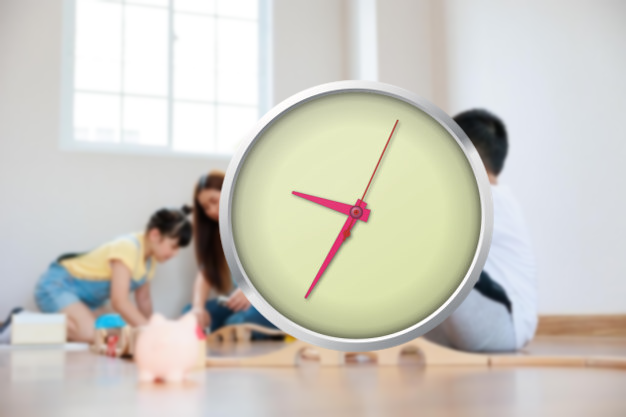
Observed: 9.35.04
